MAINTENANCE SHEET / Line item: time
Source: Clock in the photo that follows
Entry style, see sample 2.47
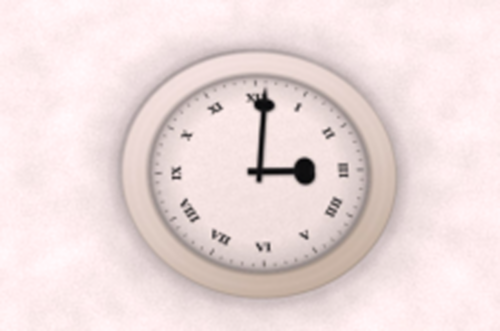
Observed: 3.01
